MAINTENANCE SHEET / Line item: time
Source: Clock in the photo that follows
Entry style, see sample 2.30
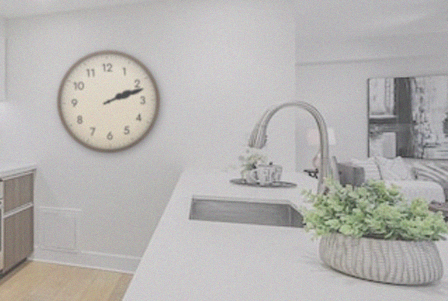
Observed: 2.12
